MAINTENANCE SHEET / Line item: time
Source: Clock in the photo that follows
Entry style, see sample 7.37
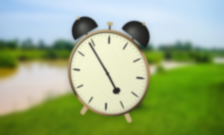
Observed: 4.54
